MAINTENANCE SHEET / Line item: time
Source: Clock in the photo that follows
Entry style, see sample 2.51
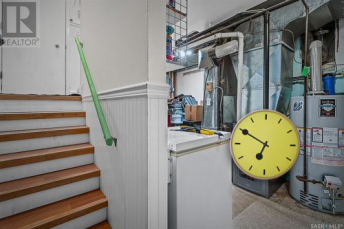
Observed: 6.50
